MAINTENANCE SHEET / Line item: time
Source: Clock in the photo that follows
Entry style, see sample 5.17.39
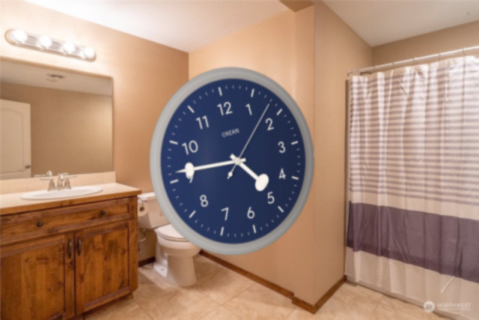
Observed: 4.46.08
